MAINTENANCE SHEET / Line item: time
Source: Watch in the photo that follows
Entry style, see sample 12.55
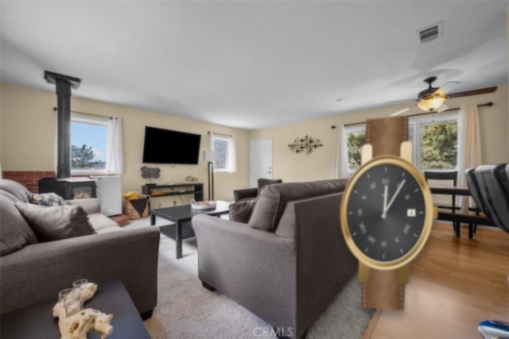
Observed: 12.06
